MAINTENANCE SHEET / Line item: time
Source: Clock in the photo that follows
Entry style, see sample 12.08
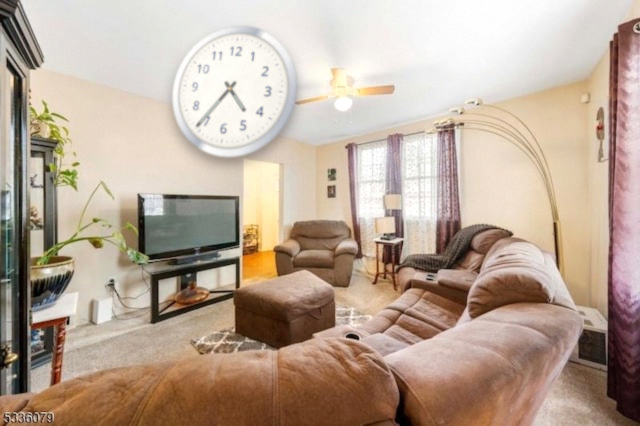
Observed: 4.36
